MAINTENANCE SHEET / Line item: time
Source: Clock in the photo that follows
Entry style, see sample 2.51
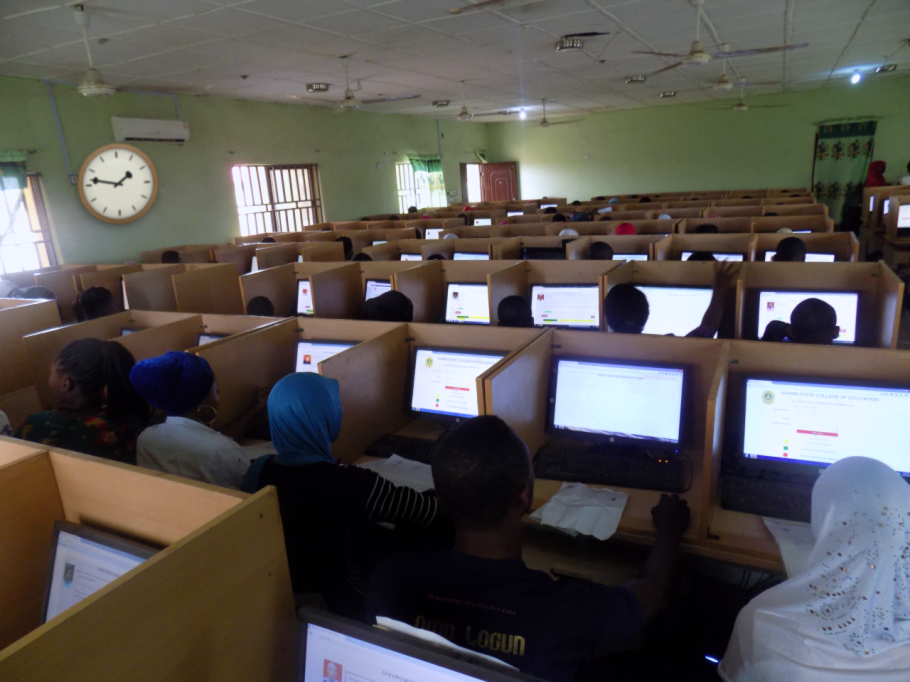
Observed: 1.47
